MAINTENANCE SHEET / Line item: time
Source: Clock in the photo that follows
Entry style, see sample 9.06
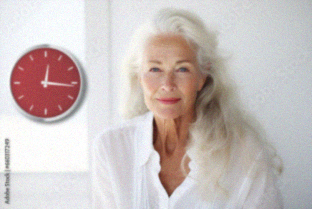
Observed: 12.16
